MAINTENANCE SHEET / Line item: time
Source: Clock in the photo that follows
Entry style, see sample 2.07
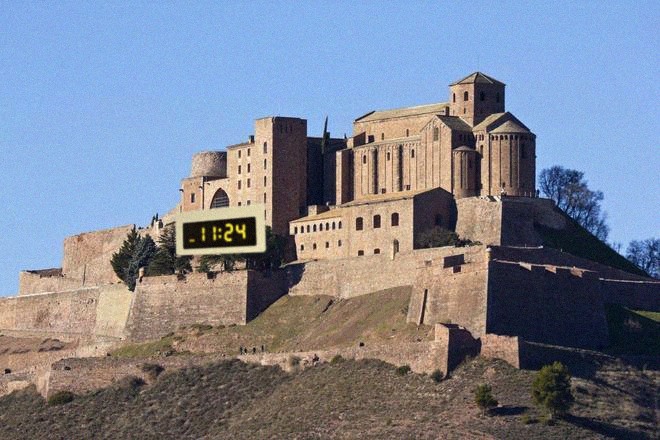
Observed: 11.24
